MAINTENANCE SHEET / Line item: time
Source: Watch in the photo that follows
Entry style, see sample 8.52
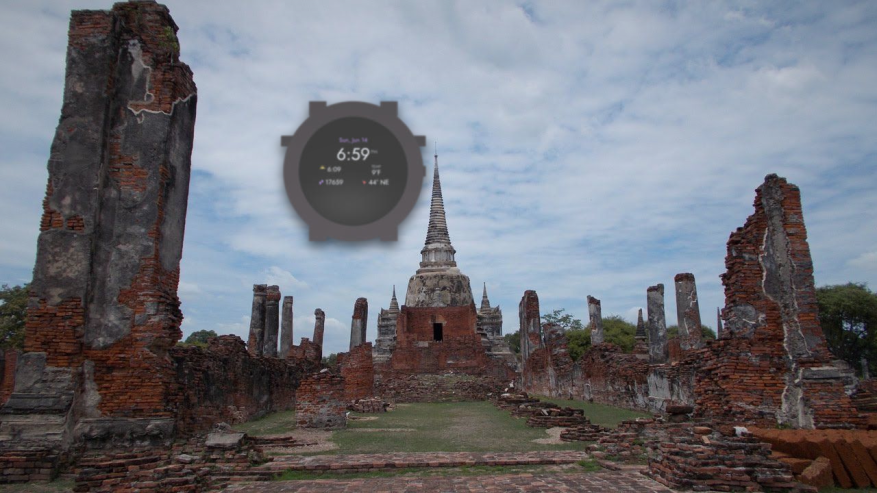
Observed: 6.59
